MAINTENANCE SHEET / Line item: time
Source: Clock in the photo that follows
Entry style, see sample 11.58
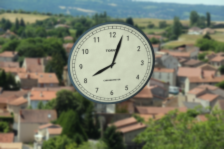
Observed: 8.03
